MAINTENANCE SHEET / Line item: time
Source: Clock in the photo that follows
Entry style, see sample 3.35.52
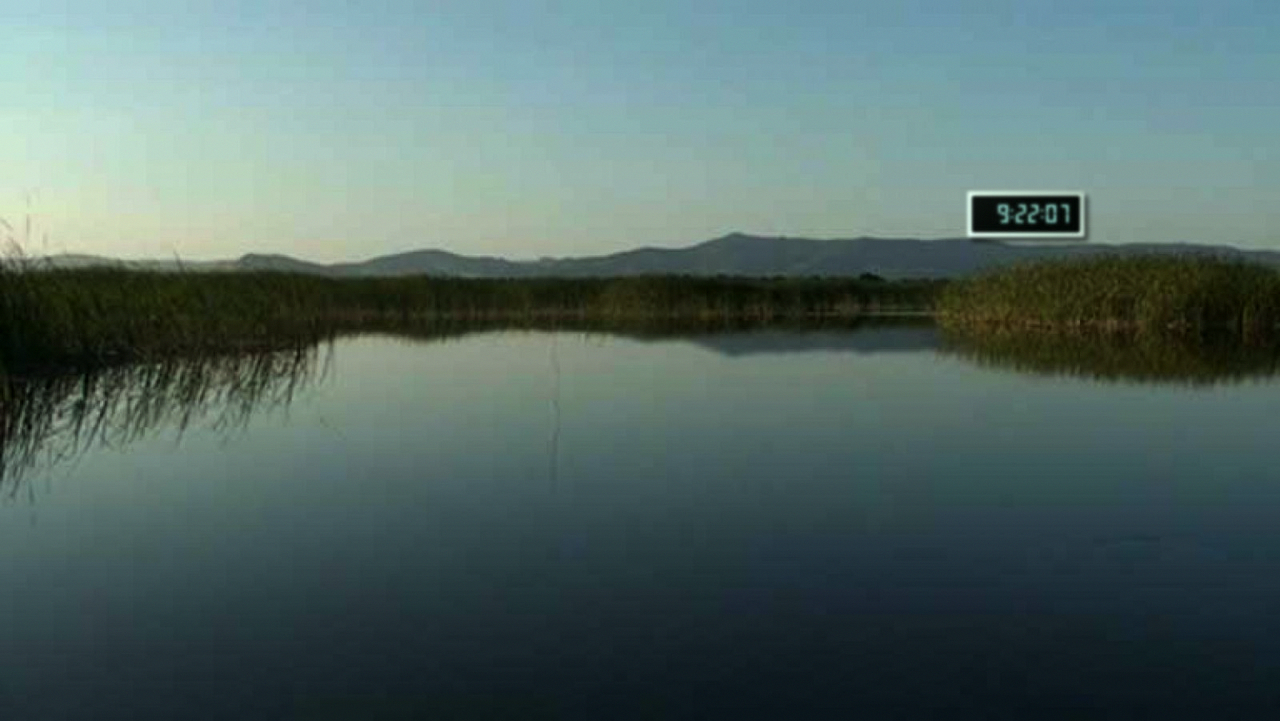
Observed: 9.22.07
